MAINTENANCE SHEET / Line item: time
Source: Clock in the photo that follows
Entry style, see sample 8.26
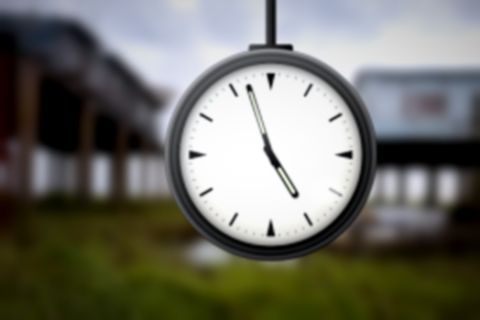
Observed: 4.57
